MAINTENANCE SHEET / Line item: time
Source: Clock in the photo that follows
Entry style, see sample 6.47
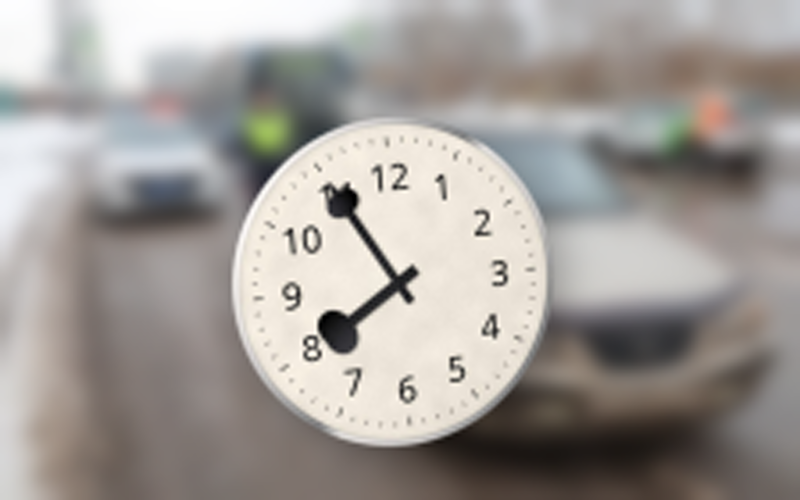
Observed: 7.55
